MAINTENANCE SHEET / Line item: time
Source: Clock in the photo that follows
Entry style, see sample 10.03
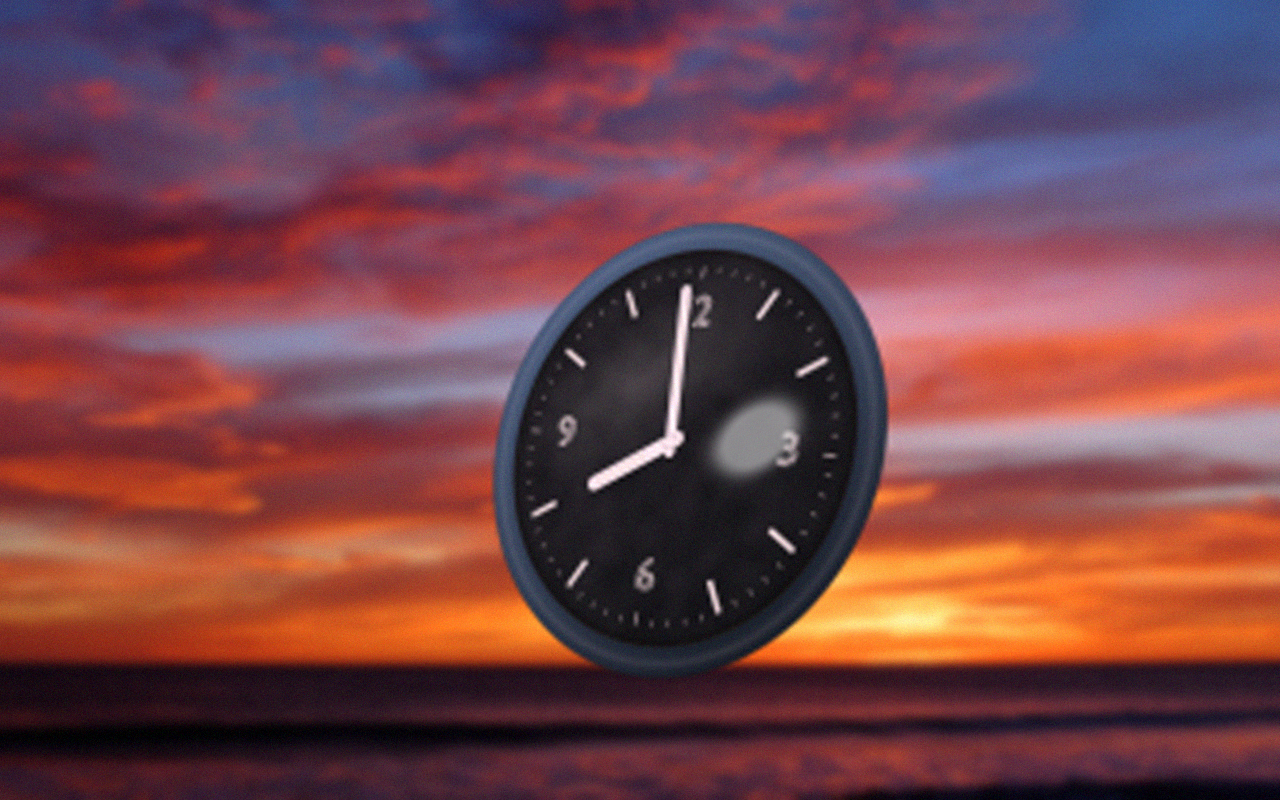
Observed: 7.59
